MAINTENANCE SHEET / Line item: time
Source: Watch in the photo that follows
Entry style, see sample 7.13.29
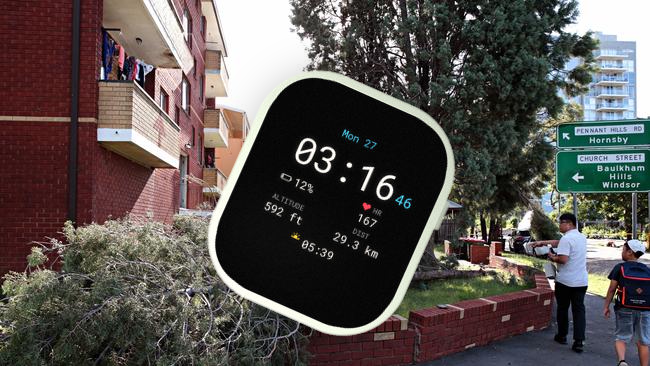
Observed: 3.16.46
